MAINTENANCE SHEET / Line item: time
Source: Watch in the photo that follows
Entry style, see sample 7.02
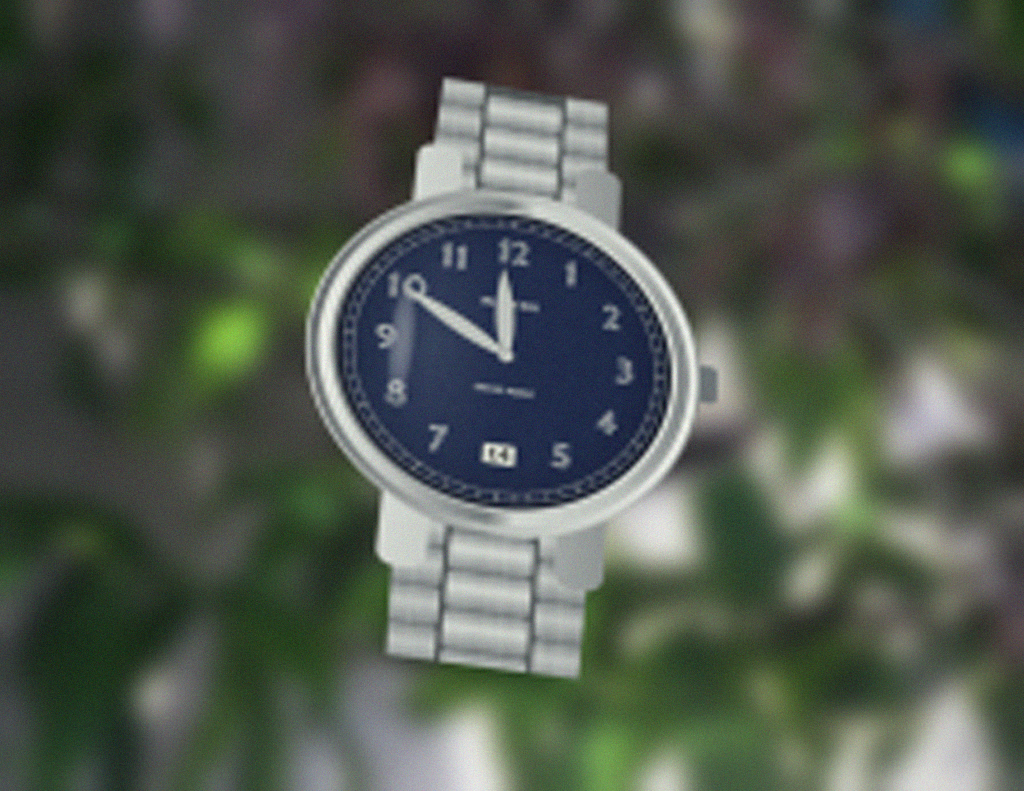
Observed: 11.50
